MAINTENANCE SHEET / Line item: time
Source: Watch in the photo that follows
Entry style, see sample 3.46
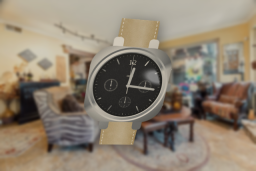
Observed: 12.16
